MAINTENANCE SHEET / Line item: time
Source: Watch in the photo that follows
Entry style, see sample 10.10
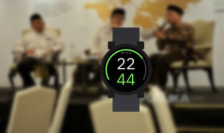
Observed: 22.44
